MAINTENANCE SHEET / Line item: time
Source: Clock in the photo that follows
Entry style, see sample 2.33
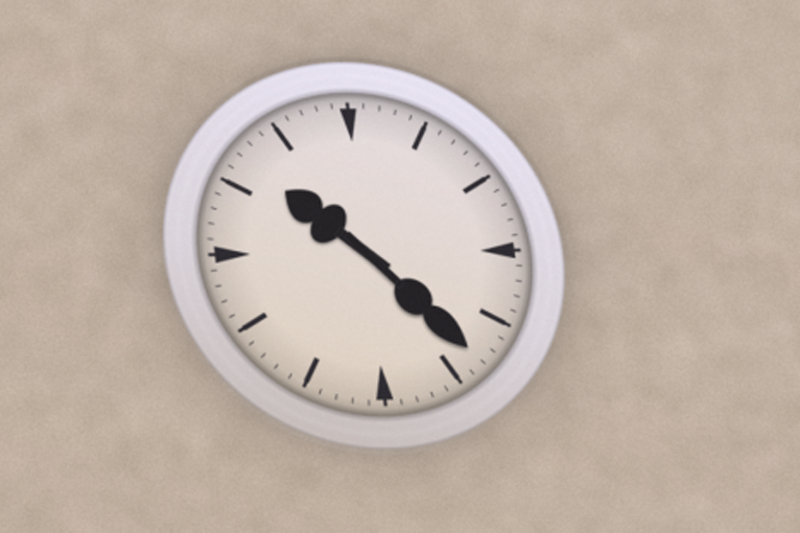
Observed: 10.23
